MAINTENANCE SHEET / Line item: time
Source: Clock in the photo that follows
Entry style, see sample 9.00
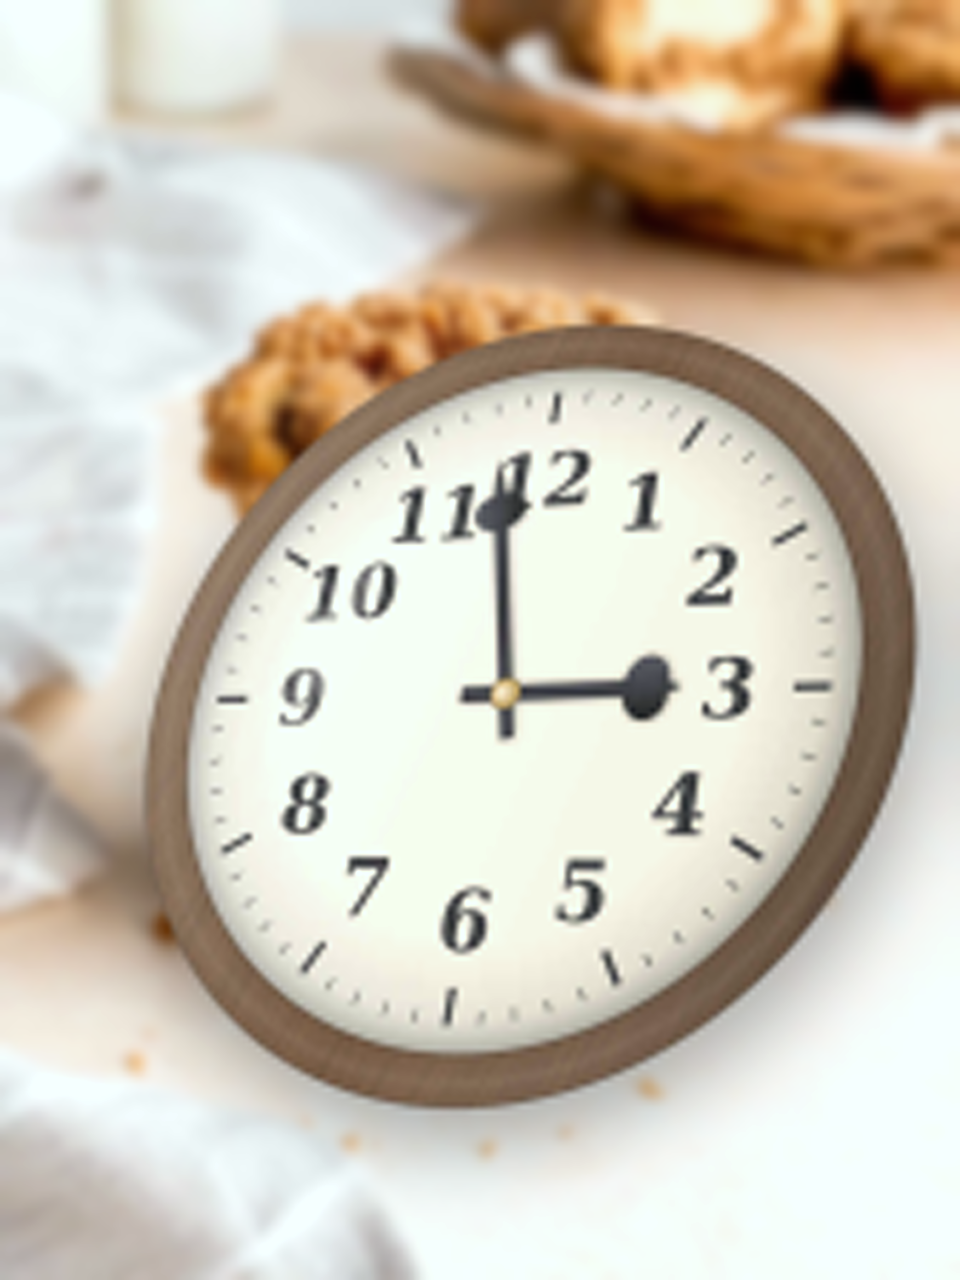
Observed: 2.58
